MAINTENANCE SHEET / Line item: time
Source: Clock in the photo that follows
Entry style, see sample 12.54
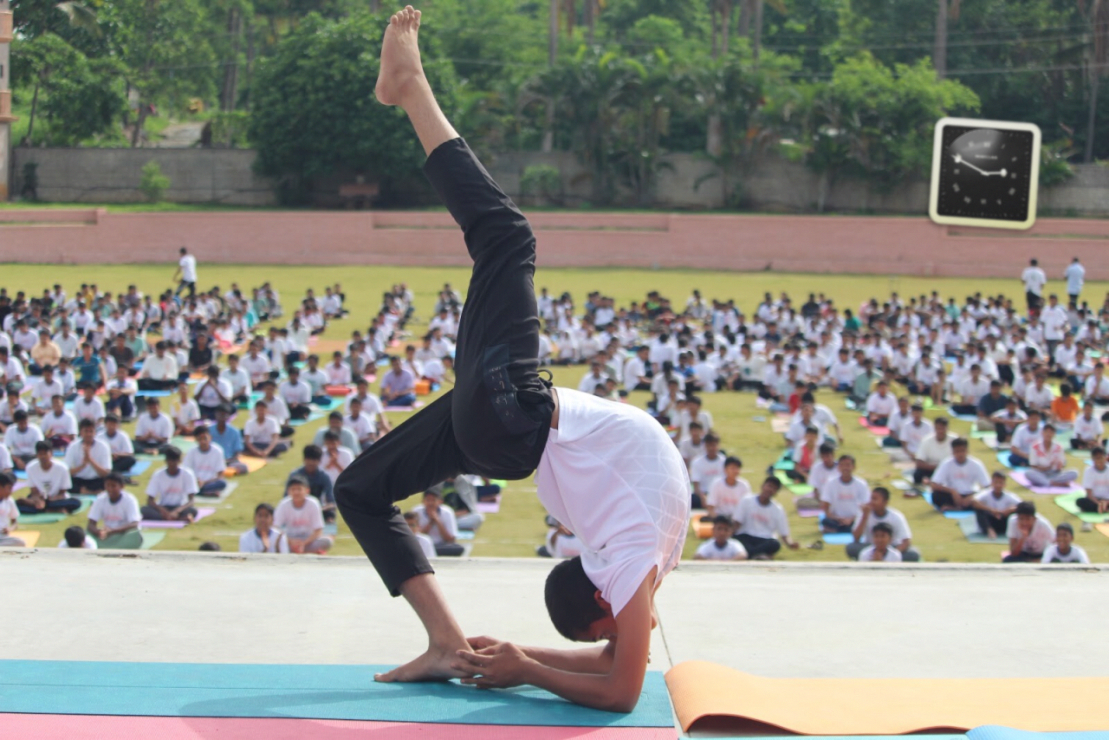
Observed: 2.49
